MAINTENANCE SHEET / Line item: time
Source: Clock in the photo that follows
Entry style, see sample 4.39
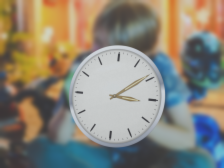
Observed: 3.09
